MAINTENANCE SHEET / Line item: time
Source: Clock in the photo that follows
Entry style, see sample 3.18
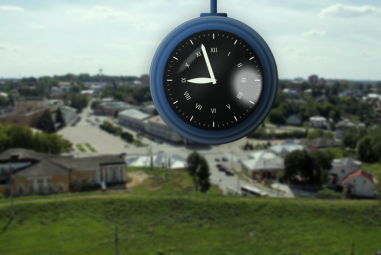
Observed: 8.57
